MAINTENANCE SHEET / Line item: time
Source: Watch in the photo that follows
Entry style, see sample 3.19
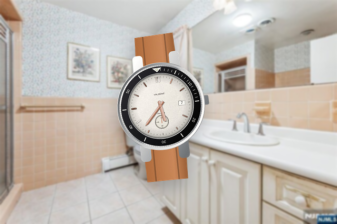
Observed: 5.37
